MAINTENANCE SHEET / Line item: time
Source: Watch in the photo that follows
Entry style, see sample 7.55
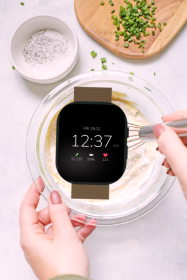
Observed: 12.37
